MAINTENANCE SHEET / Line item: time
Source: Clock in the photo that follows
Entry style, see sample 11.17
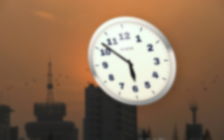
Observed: 5.52
